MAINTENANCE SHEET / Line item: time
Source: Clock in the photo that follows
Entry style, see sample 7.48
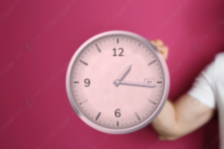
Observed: 1.16
